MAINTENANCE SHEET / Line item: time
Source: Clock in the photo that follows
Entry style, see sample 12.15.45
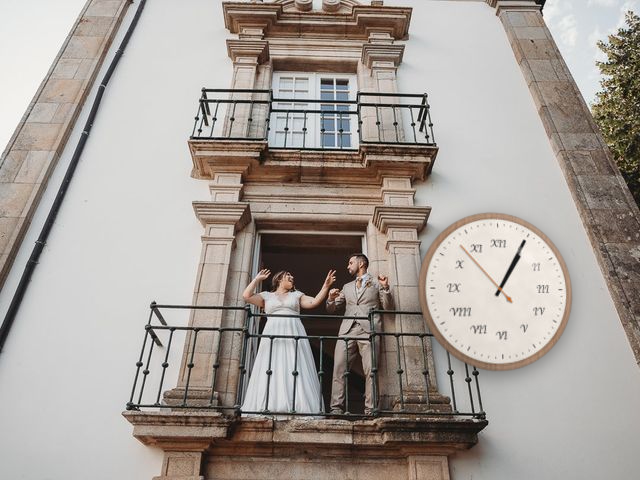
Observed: 1.04.53
